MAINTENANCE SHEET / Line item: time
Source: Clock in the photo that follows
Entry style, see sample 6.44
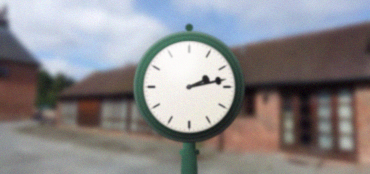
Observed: 2.13
